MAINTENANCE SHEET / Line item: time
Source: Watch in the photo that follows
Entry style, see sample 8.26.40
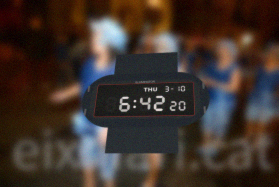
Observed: 6.42.20
